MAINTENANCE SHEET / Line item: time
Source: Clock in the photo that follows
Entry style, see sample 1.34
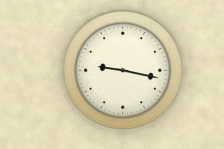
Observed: 9.17
